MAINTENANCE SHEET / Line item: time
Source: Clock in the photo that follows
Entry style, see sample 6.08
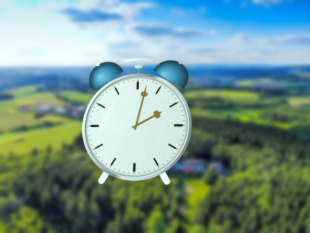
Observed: 2.02
